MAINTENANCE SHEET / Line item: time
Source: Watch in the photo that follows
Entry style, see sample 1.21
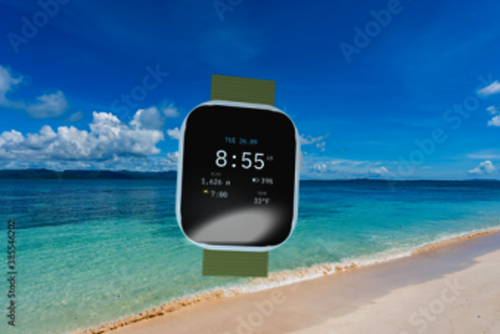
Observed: 8.55
